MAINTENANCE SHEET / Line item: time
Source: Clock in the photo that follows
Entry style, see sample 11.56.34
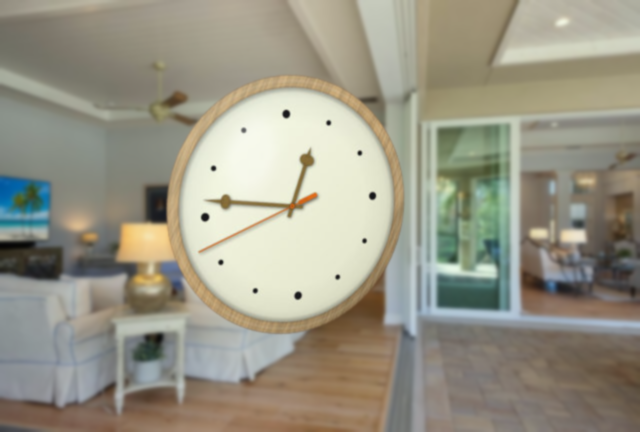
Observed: 12.46.42
